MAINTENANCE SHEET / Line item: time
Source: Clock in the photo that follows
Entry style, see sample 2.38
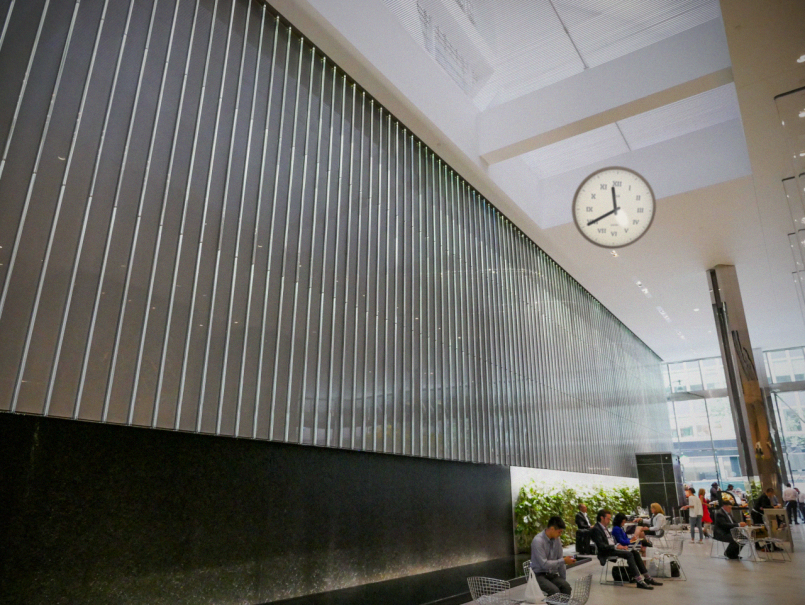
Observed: 11.40
